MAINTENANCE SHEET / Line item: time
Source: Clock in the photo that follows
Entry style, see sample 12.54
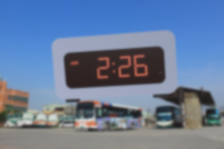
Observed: 2.26
